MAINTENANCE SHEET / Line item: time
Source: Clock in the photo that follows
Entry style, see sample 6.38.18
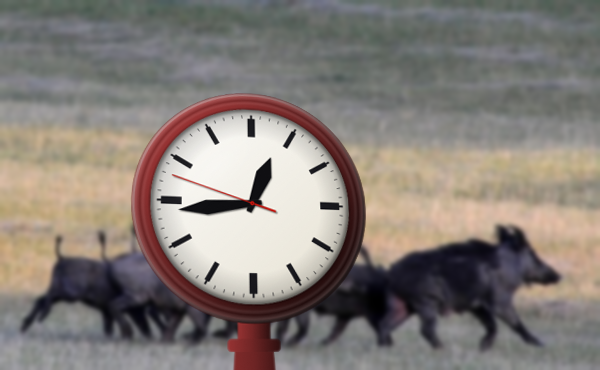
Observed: 12.43.48
